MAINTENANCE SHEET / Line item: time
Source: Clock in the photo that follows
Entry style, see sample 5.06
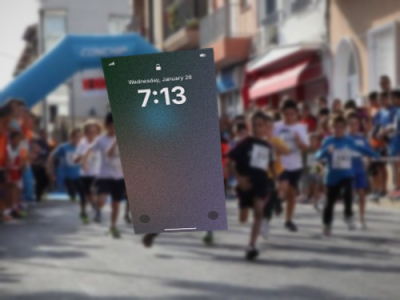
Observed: 7.13
